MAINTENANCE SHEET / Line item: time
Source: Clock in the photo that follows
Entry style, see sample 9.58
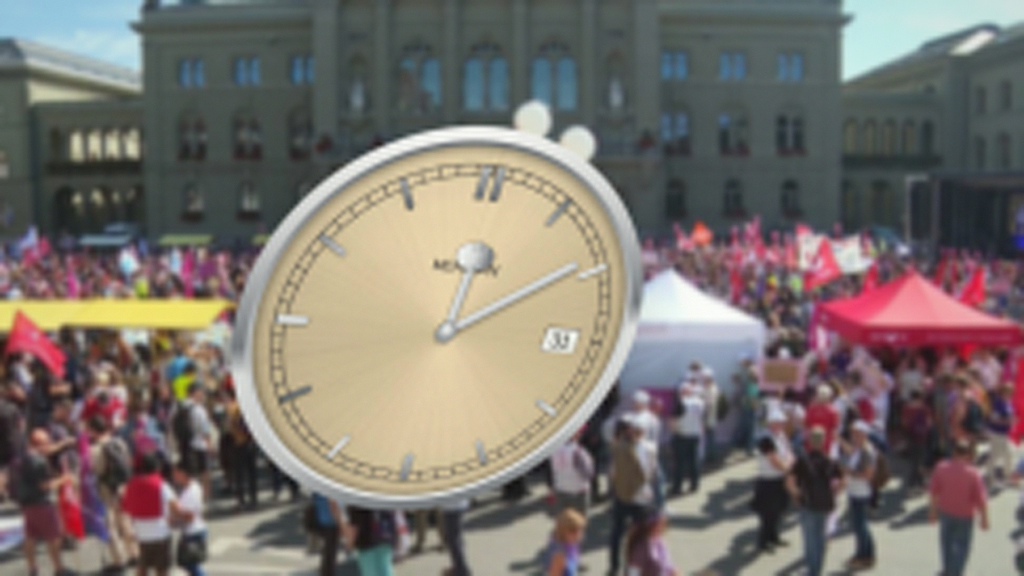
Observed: 12.09
